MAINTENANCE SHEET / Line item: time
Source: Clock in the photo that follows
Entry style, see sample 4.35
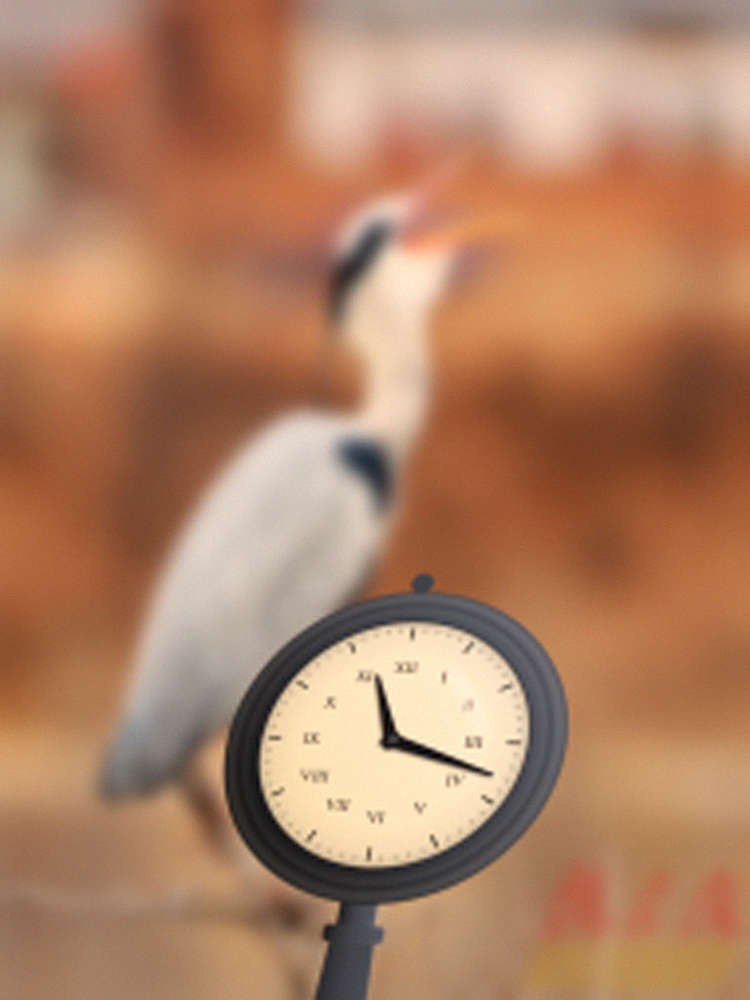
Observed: 11.18
